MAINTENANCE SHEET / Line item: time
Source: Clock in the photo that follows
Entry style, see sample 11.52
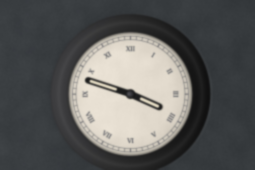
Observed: 3.48
